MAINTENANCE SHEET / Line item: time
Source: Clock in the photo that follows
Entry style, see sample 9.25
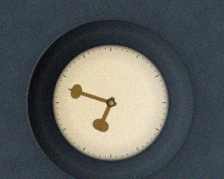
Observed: 6.48
